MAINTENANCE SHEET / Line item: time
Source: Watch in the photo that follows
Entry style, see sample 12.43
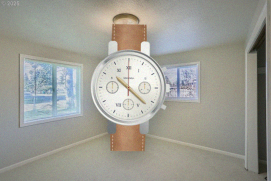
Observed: 10.22
